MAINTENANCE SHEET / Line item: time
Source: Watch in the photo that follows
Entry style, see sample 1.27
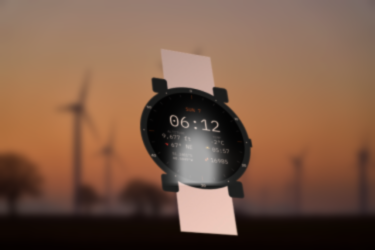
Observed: 6.12
